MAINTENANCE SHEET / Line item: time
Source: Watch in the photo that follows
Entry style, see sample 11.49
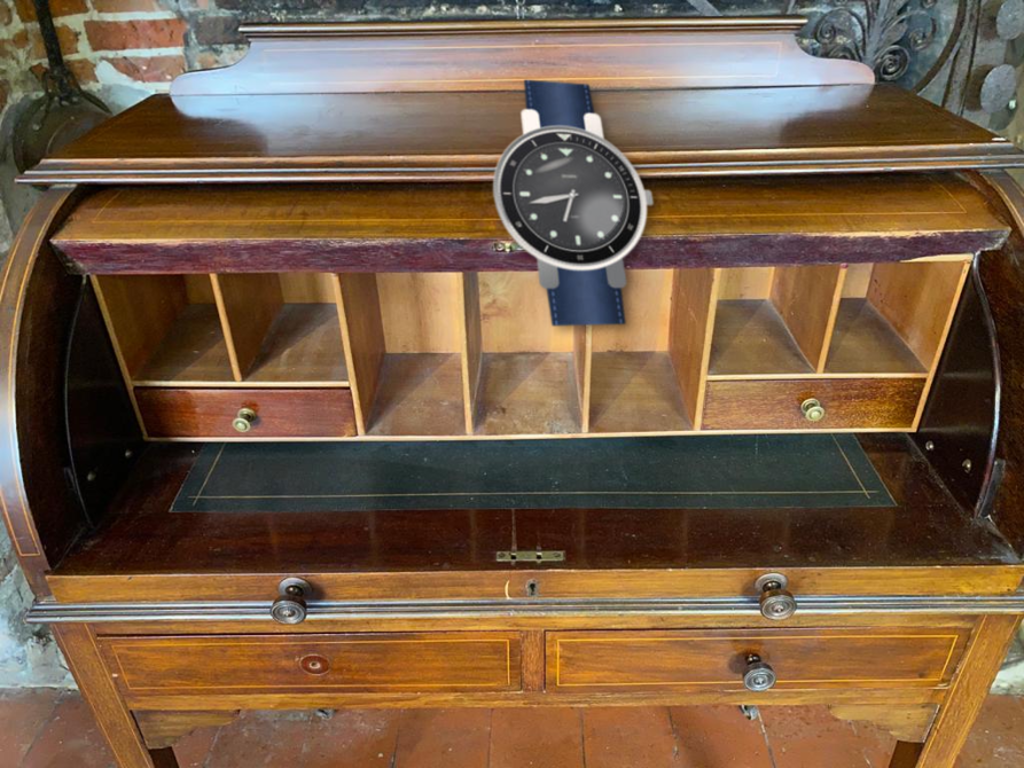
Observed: 6.43
